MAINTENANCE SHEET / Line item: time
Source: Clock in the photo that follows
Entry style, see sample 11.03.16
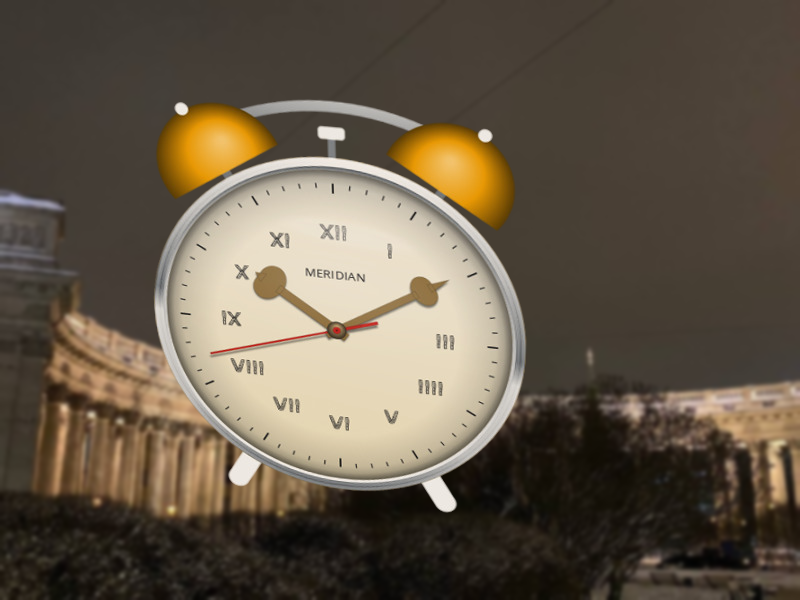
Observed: 10.09.42
